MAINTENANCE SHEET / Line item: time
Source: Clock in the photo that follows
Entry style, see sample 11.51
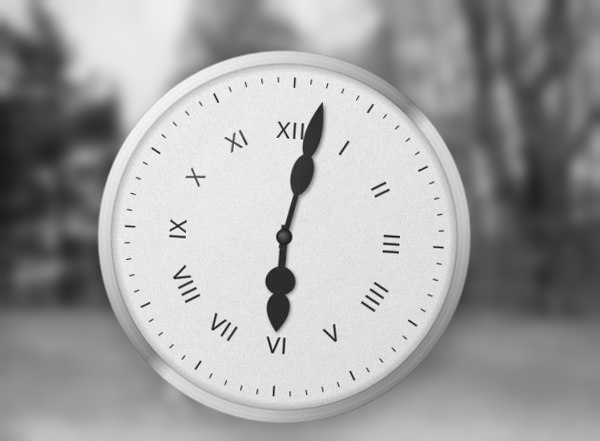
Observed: 6.02
